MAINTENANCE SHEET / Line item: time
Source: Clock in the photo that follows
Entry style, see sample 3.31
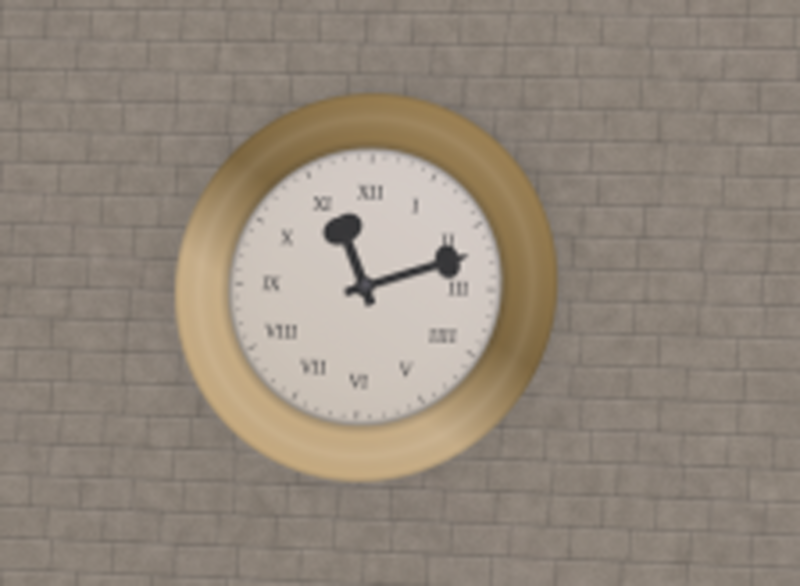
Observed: 11.12
